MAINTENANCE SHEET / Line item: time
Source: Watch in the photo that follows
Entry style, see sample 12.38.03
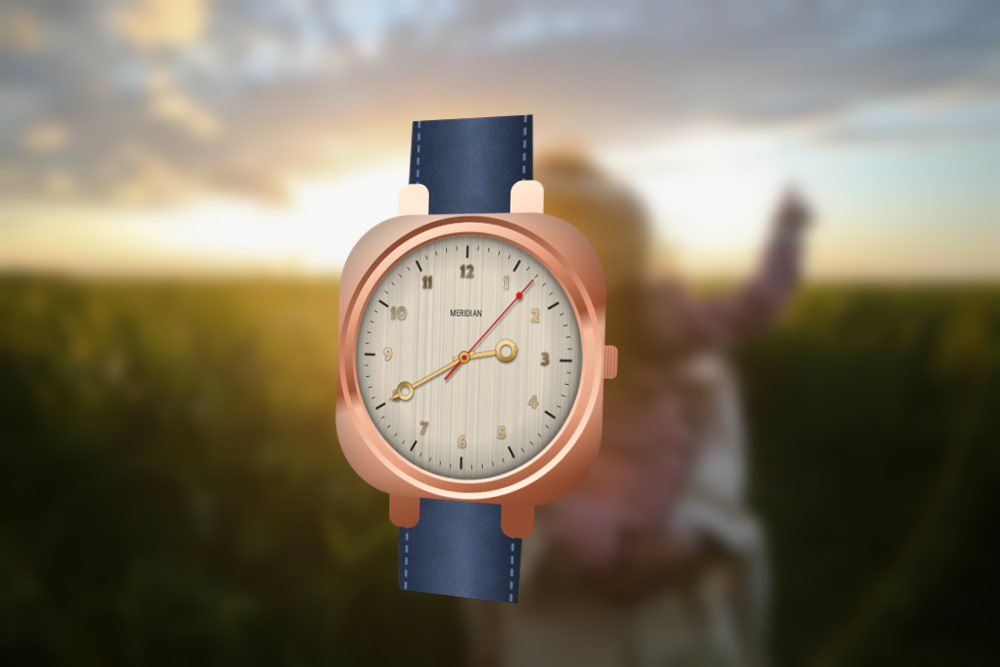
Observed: 2.40.07
